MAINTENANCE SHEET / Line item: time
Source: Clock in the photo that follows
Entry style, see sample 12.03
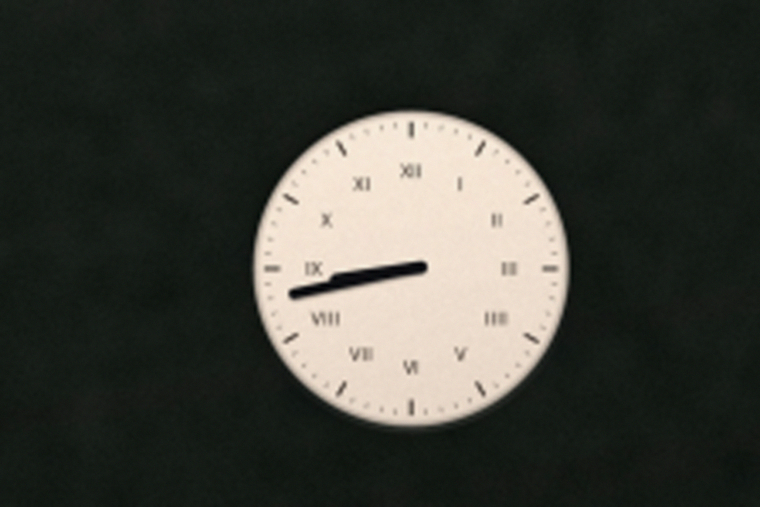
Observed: 8.43
